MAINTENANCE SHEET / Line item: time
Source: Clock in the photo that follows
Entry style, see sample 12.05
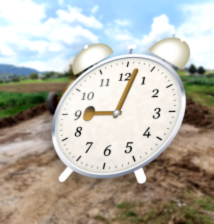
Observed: 9.02
